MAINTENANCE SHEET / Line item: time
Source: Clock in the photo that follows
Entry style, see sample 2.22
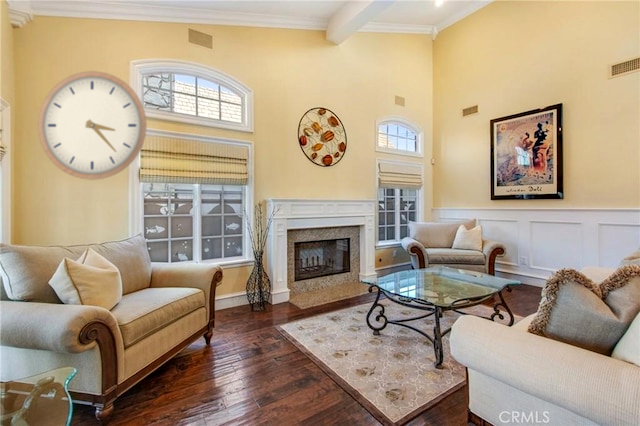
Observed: 3.23
